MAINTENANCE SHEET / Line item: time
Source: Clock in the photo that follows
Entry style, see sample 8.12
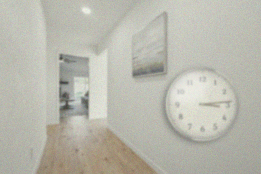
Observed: 3.14
